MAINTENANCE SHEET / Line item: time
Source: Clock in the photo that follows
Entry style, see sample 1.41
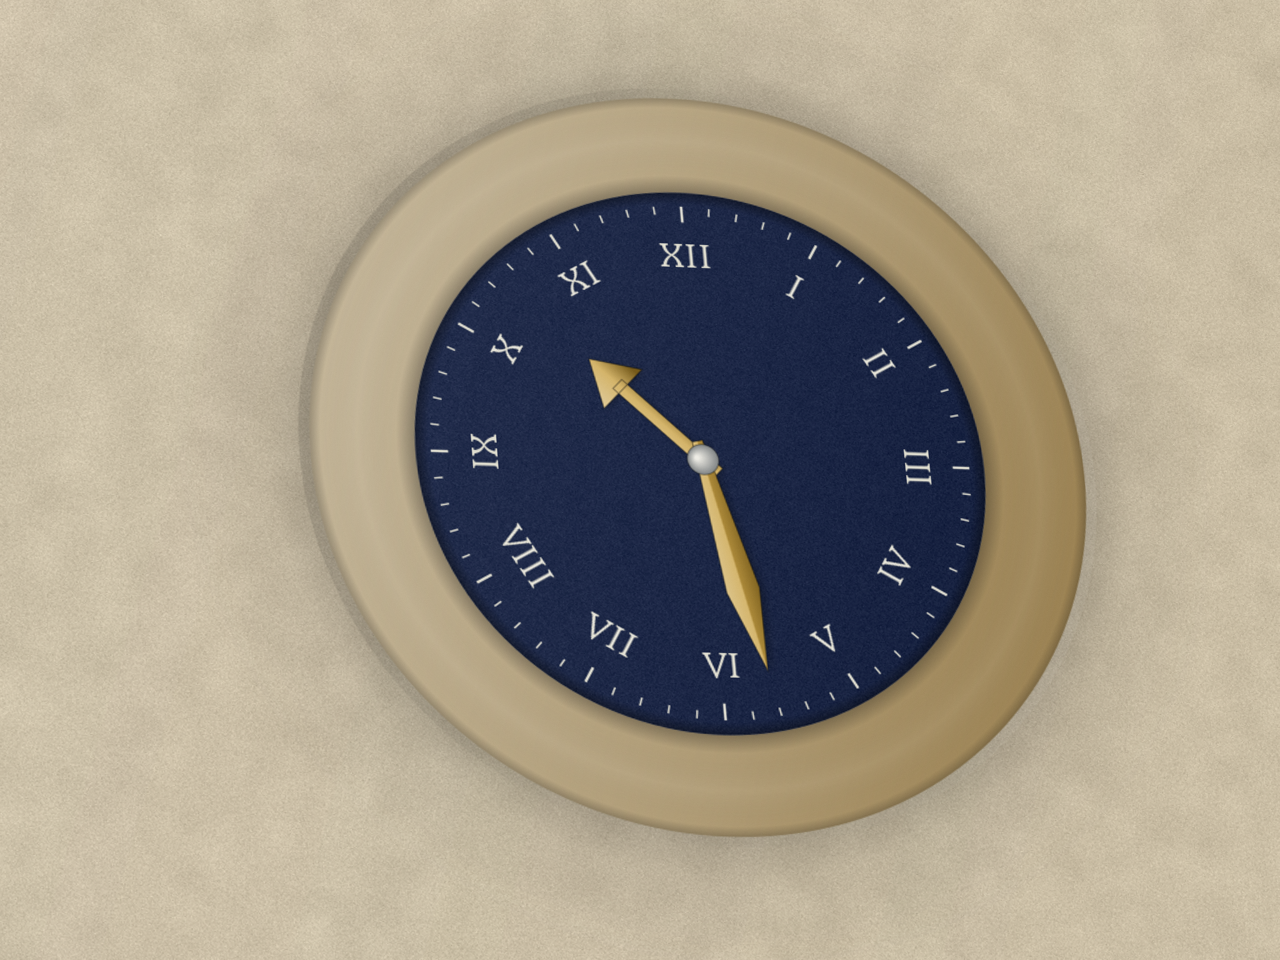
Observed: 10.28
